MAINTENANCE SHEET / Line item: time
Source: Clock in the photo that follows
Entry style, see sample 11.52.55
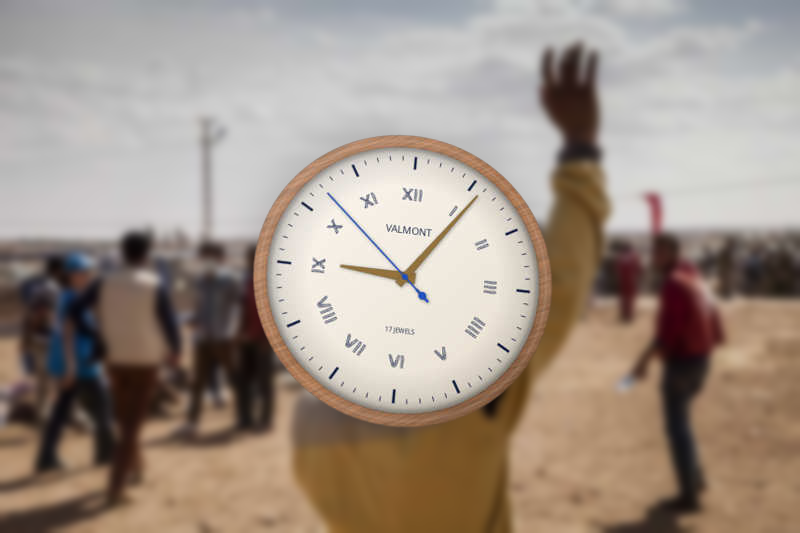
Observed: 9.05.52
